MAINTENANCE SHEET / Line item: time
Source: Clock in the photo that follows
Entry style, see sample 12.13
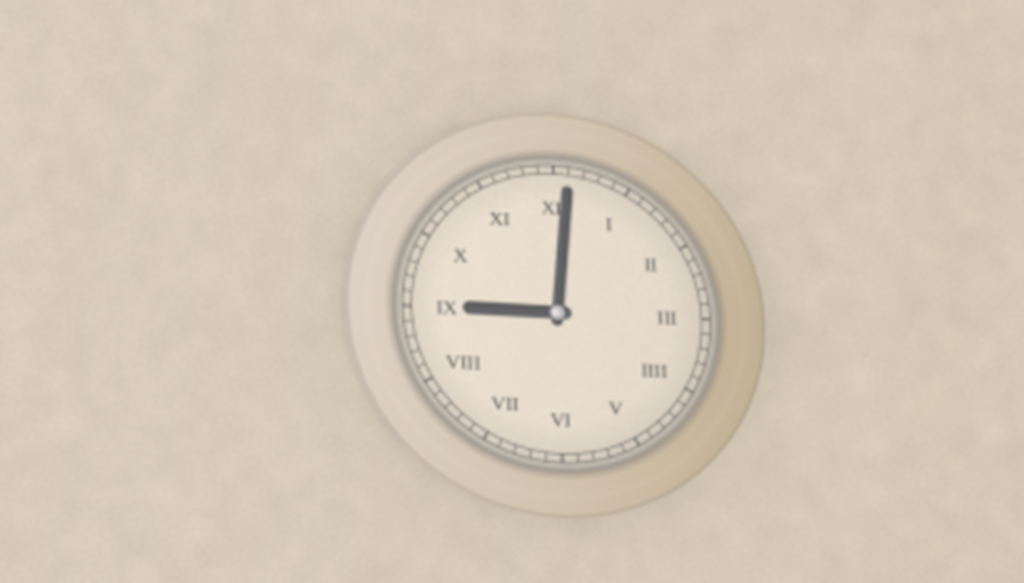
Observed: 9.01
